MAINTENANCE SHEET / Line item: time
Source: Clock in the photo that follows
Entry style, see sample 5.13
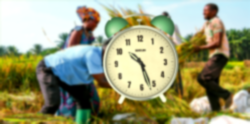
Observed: 10.27
